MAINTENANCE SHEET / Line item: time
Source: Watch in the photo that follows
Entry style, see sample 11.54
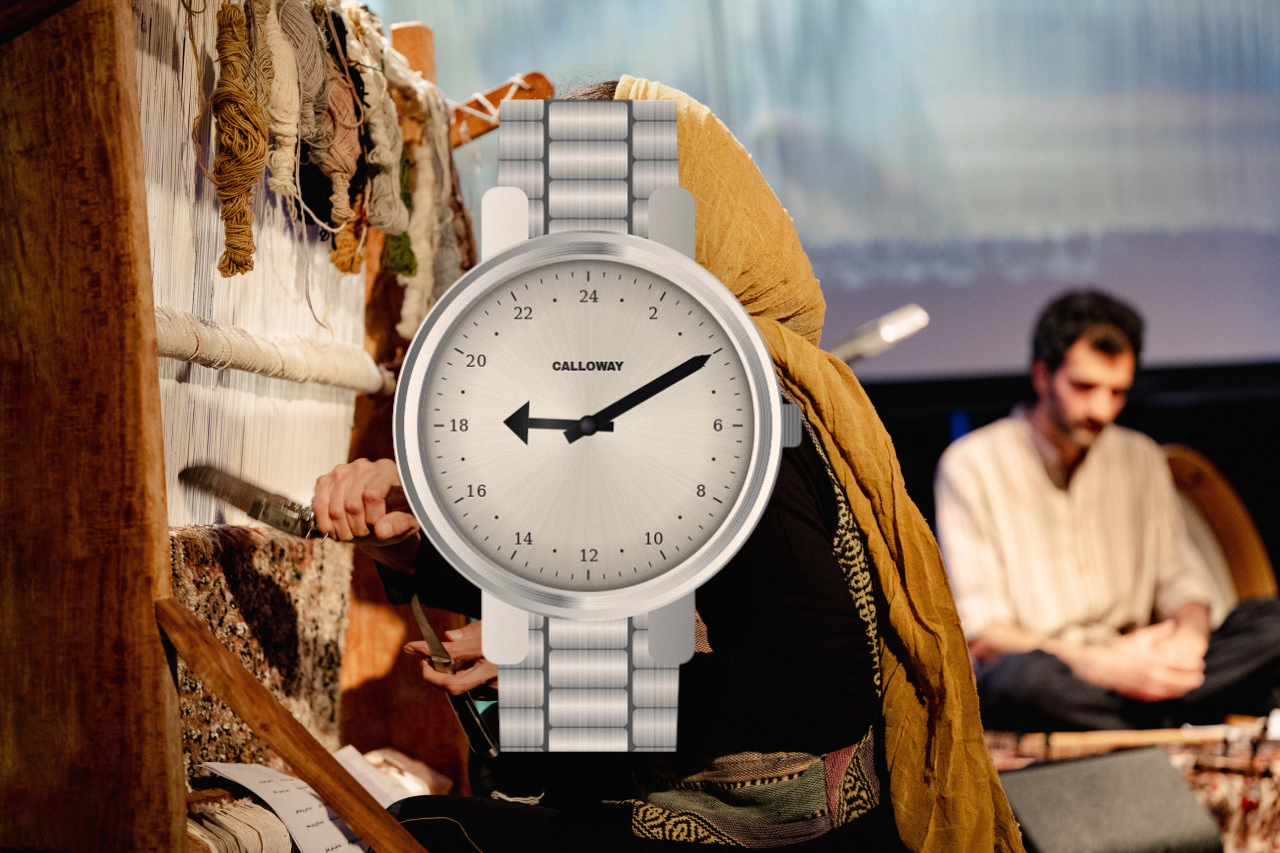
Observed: 18.10
